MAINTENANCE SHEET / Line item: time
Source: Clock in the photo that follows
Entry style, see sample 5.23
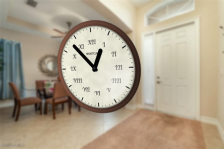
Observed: 12.53
